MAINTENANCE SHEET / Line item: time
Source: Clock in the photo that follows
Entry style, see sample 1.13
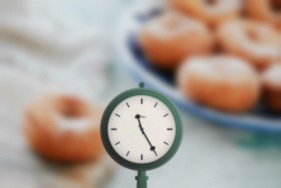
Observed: 11.25
